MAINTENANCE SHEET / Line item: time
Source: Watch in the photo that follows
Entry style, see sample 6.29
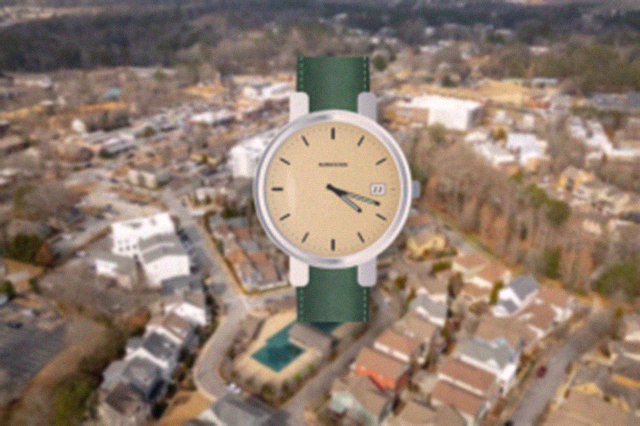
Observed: 4.18
